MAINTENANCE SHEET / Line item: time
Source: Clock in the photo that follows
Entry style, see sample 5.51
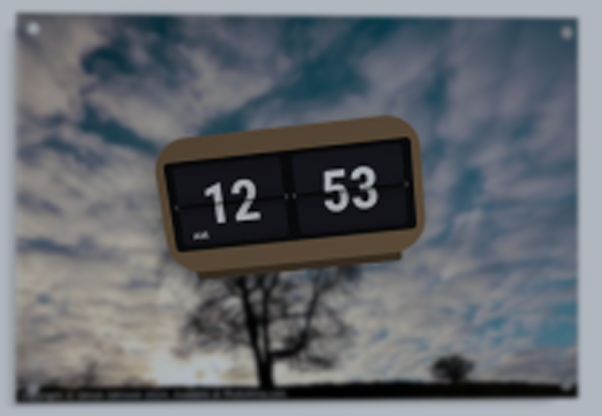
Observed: 12.53
